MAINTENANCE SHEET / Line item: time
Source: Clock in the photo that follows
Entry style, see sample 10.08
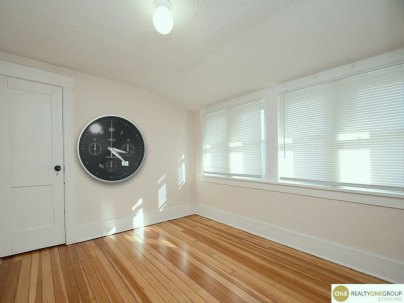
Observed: 3.22
